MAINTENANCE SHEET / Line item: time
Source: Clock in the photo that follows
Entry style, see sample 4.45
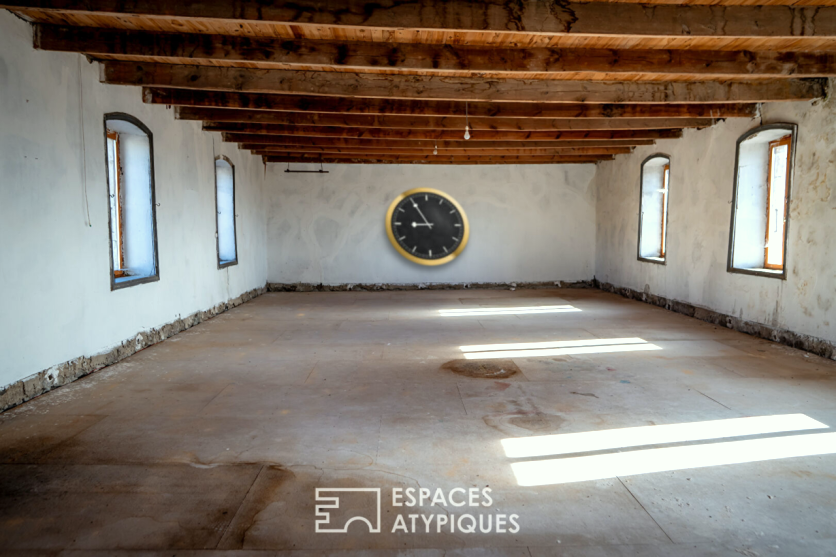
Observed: 8.55
